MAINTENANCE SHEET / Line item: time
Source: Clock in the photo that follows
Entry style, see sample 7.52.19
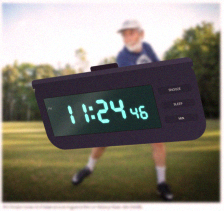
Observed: 11.24.46
